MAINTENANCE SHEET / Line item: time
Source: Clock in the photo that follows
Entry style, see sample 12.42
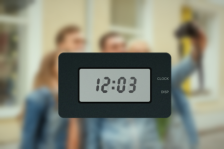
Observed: 12.03
